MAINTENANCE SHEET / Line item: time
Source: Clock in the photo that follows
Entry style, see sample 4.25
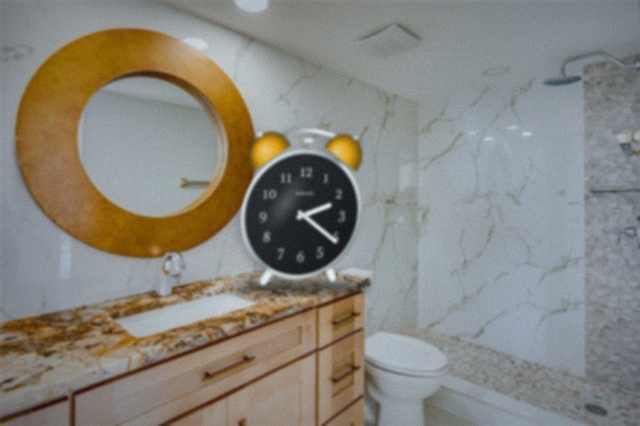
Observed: 2.21
